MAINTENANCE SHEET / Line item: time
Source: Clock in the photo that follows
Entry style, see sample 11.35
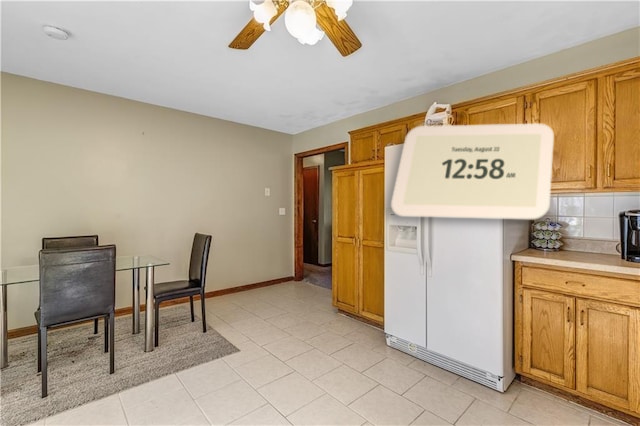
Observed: 12.58
